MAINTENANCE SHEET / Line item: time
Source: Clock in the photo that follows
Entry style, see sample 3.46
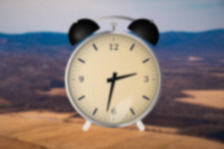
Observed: 2.32
